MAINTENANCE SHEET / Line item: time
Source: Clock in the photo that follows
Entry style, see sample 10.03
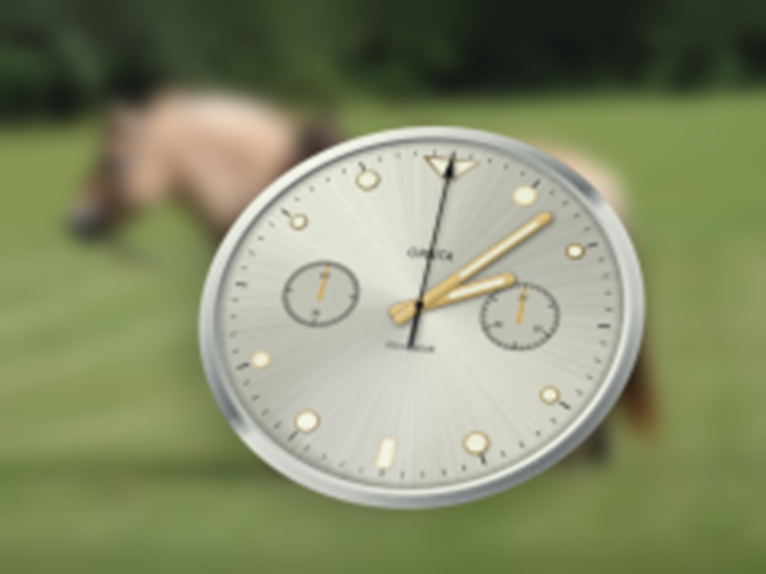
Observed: 2.07
